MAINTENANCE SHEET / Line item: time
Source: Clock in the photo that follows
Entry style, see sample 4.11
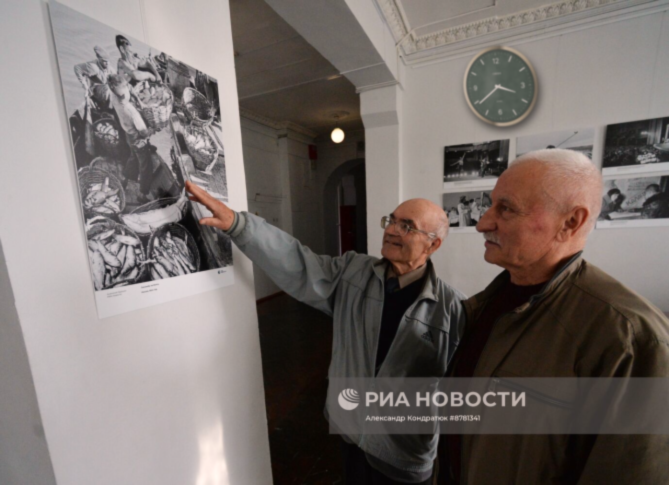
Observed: 3.39
